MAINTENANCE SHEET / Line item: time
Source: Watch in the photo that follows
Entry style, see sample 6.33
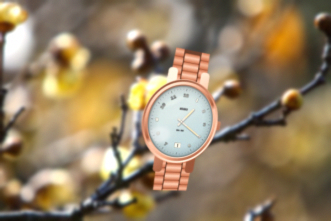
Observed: 1.20
